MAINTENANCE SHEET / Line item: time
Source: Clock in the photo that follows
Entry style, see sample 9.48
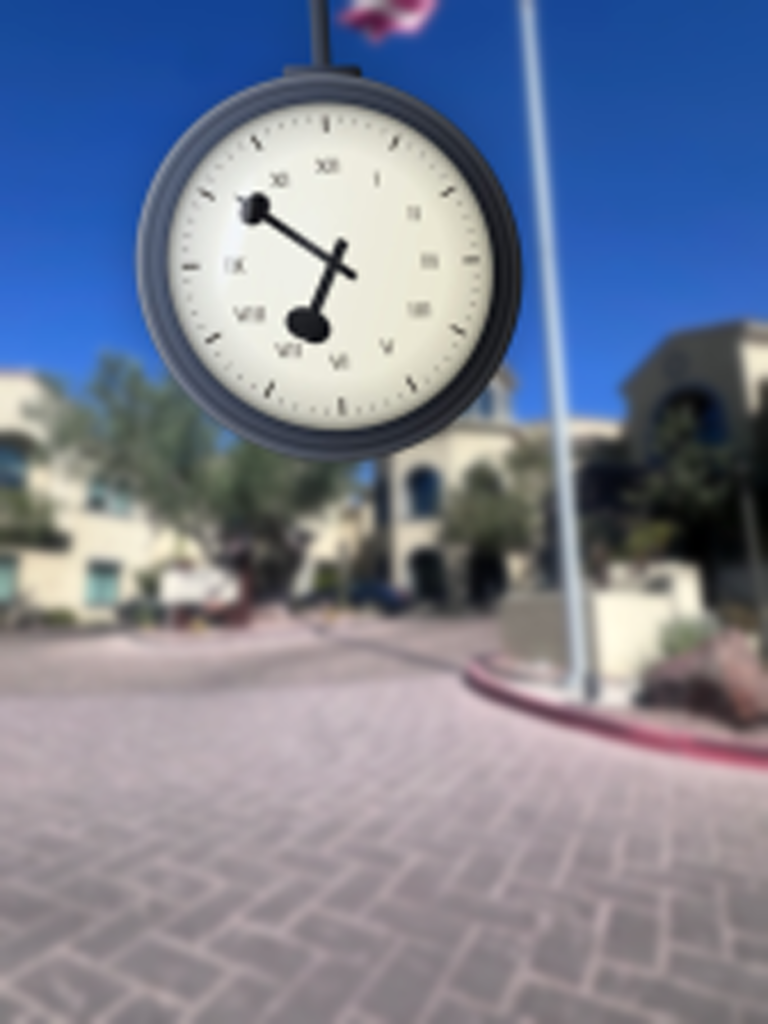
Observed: 6.51
